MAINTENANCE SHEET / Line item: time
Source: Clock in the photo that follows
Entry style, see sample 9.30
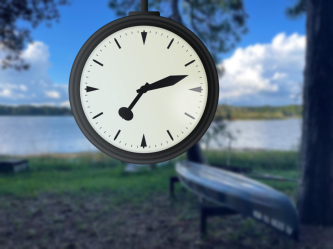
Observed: 7.12
